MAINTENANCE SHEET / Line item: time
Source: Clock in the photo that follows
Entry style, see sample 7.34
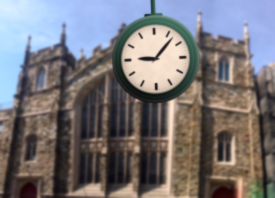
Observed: 9.07
